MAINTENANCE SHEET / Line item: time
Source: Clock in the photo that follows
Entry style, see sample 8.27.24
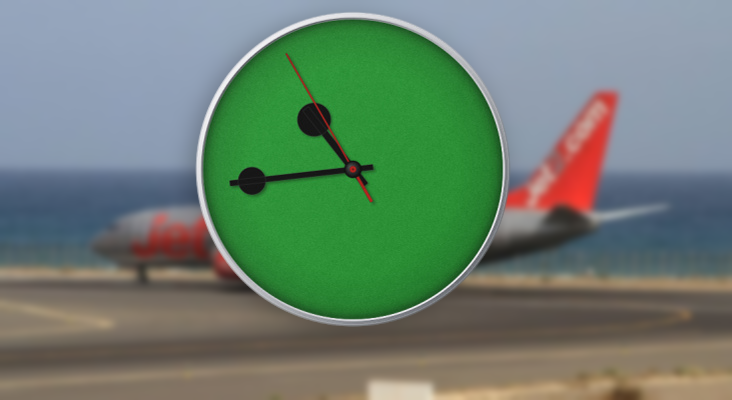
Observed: 10.43.55
